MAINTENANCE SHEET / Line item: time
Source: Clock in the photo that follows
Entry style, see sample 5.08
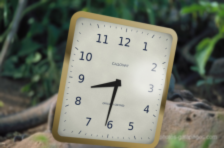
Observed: 8.31
